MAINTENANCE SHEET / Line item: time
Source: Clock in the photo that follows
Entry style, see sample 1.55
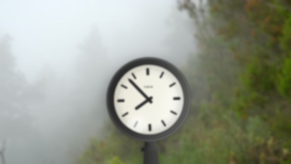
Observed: 7.53
